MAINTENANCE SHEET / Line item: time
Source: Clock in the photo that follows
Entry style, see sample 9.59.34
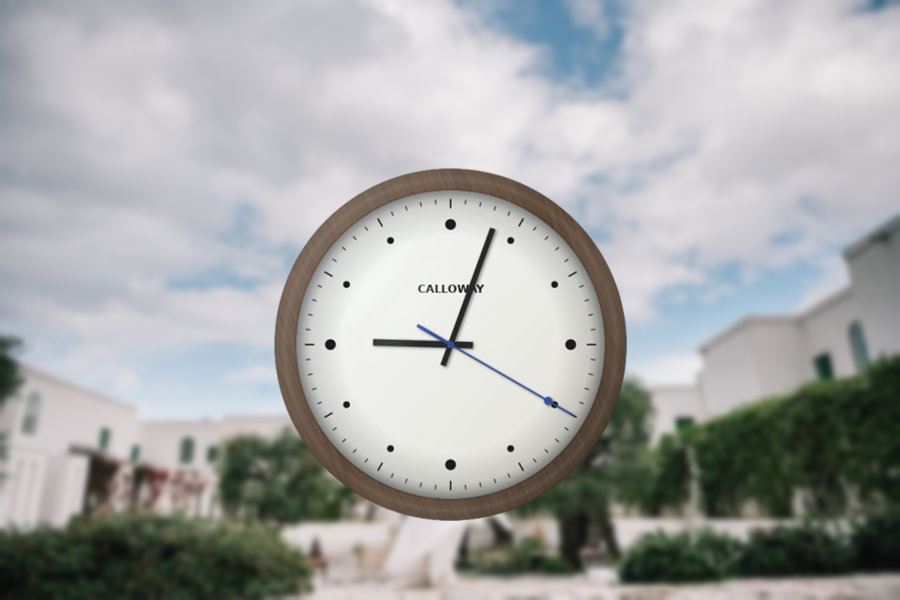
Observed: 9.03.20
